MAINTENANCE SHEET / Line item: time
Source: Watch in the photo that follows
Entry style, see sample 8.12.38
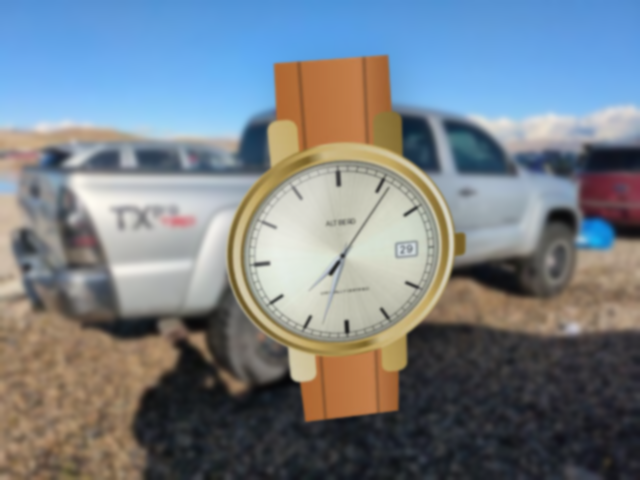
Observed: 7.33.06
